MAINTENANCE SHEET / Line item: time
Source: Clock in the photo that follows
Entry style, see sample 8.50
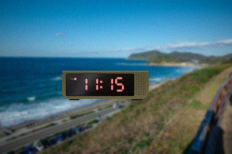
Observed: 11.15
